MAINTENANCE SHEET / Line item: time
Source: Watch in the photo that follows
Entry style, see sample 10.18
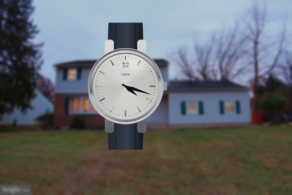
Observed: 4.18
